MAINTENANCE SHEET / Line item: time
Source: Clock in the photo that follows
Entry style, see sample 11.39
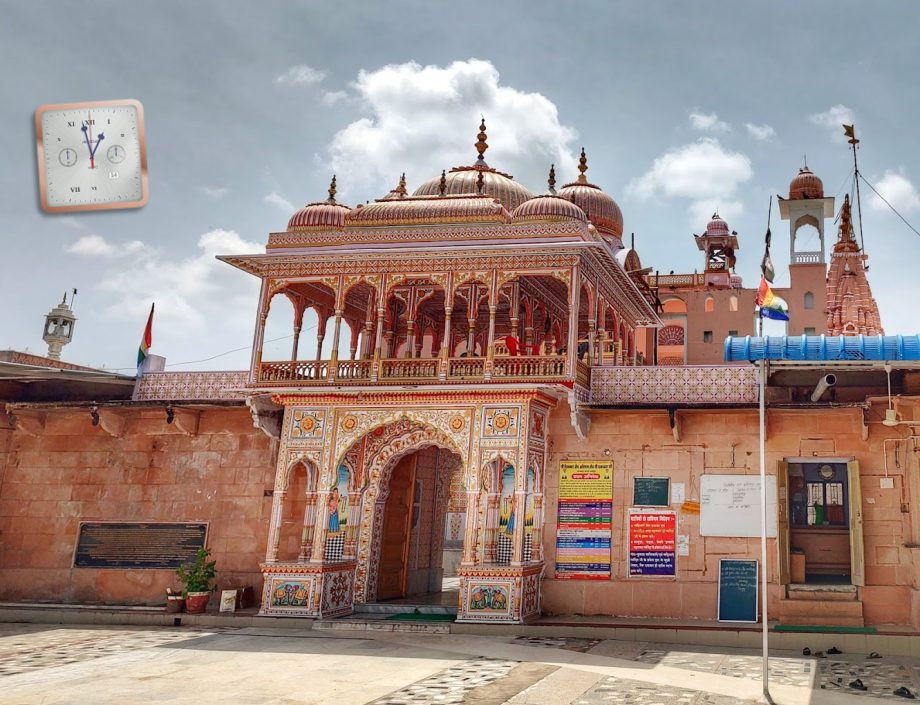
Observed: 12.58
